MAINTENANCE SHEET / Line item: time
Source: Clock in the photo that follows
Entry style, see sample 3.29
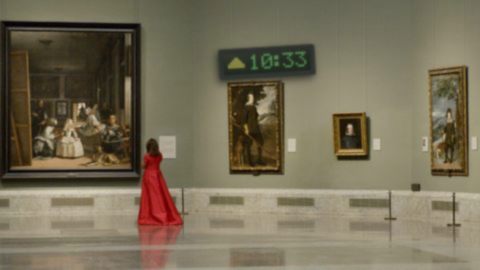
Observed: 10.33
